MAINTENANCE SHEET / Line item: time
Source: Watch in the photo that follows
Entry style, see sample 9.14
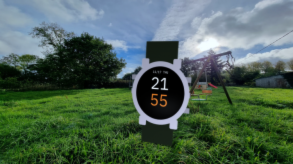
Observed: 21.55
